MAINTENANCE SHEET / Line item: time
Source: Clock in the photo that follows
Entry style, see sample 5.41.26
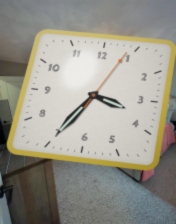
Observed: 3.35.04
